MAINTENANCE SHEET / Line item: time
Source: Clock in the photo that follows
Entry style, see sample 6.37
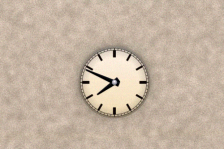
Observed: 7.49
